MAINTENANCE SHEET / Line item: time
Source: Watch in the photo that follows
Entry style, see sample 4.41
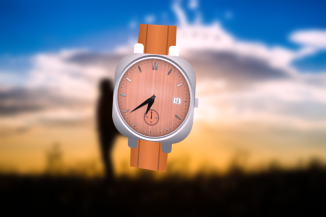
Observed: 6.39
